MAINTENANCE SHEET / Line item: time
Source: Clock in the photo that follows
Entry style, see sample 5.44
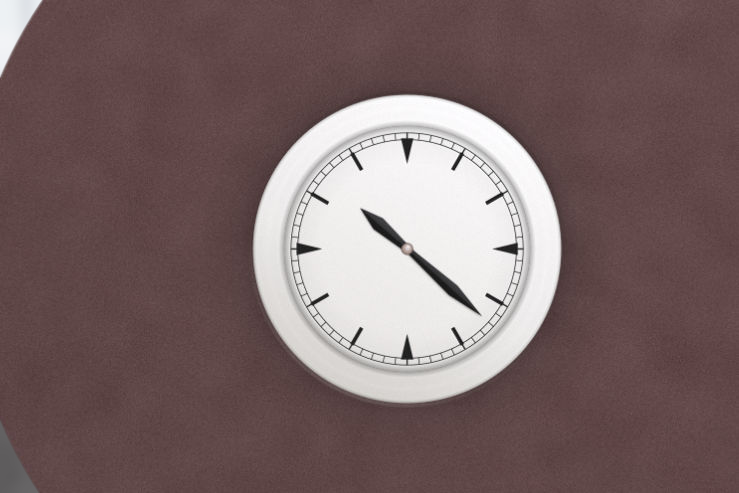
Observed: 10.22
